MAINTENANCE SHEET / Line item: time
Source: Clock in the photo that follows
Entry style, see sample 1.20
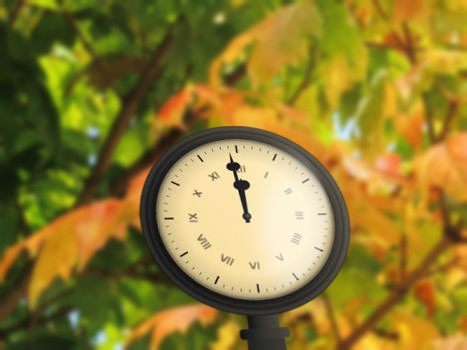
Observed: 11.59
